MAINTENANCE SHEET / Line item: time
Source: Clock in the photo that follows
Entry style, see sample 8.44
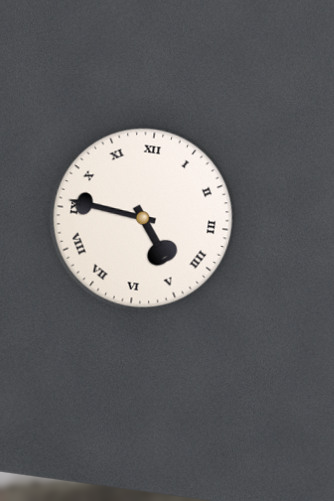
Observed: 4.46
